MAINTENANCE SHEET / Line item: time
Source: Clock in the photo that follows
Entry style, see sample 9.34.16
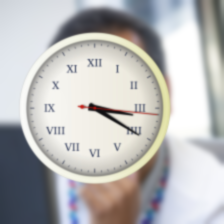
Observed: 3.20.16
